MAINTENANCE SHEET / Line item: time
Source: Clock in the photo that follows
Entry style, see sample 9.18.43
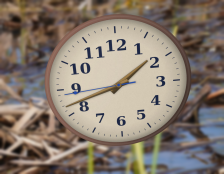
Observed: 1.41.44
